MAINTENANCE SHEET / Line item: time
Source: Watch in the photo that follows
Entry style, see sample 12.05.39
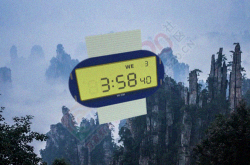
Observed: 3.58.40
